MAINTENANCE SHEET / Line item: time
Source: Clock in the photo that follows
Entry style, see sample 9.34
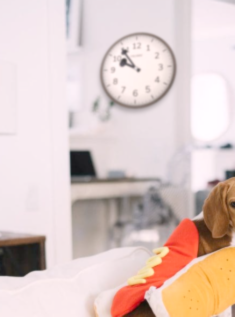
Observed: 9.54
